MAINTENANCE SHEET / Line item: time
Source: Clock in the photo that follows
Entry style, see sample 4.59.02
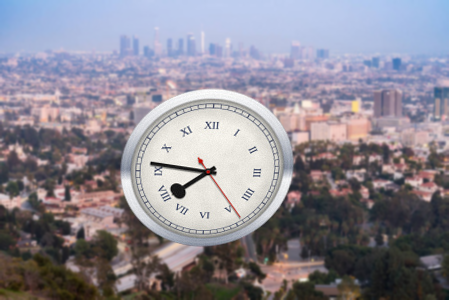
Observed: 7.46.24
